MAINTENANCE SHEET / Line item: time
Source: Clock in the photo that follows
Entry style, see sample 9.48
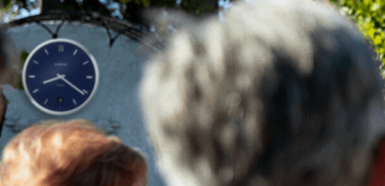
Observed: 8.21
